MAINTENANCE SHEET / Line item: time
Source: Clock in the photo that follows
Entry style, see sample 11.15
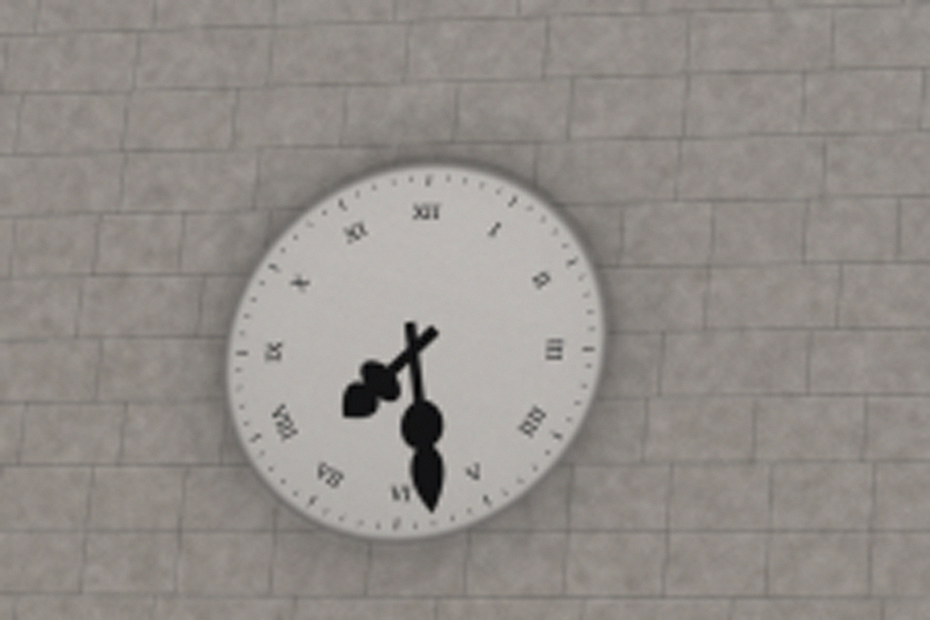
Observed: 7.28
